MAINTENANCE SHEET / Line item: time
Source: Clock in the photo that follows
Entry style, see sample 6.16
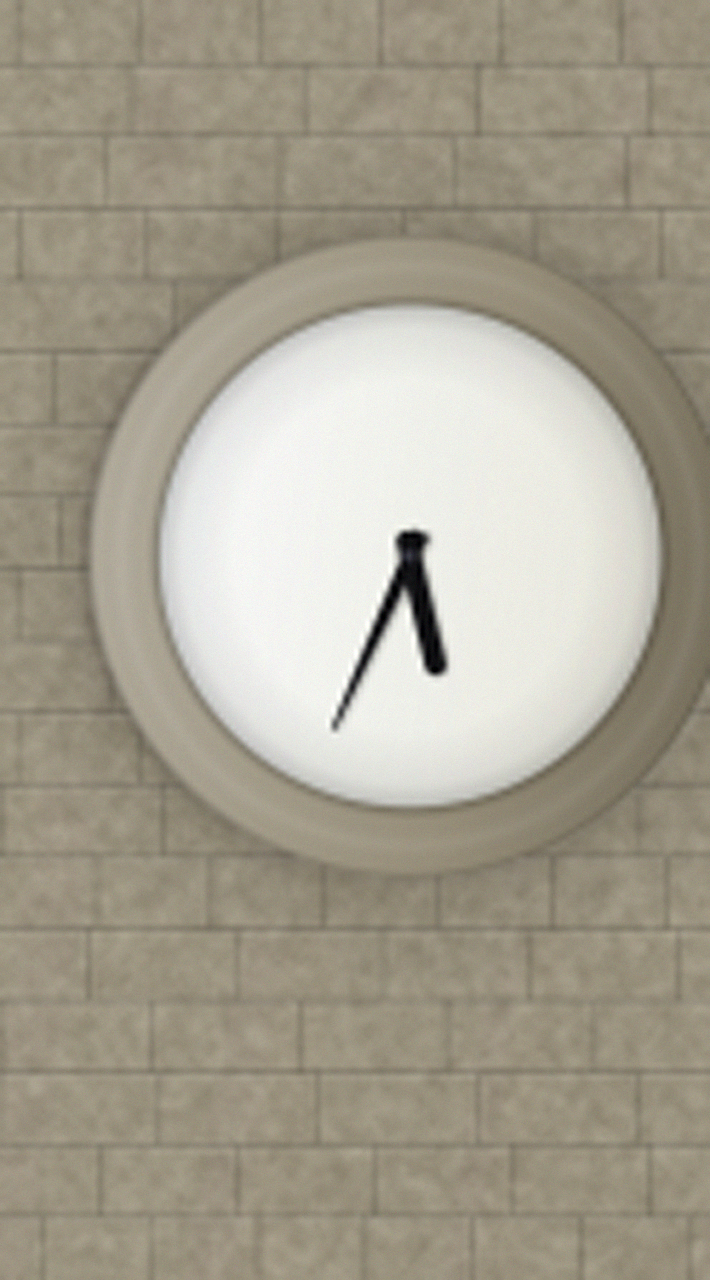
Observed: 5.34
